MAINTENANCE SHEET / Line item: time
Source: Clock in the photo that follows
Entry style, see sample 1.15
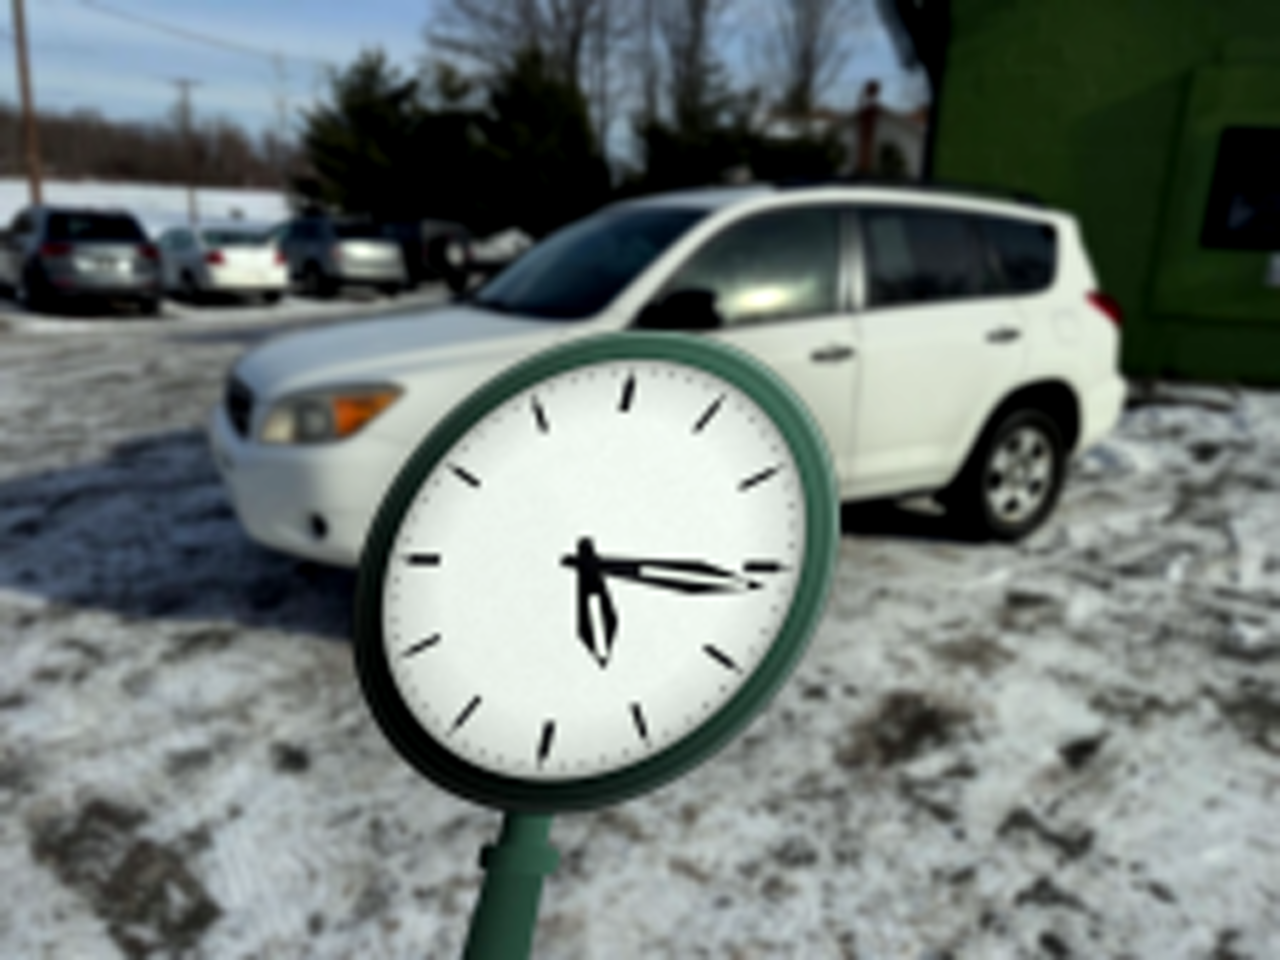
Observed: 5.16
